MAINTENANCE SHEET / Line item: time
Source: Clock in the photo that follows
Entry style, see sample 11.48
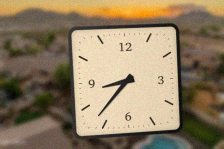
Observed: 8.37
